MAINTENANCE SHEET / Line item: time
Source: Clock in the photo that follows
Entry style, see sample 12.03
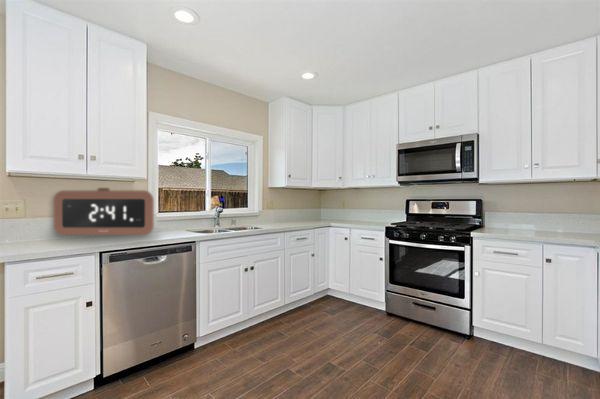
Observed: 2.41
